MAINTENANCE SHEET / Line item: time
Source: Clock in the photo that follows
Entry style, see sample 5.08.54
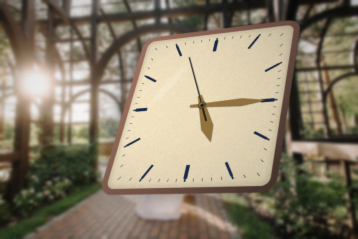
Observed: 5.14.56
